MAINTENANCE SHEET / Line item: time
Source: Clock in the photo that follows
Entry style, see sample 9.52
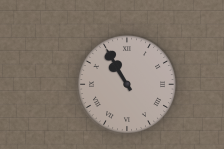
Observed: 10.55
